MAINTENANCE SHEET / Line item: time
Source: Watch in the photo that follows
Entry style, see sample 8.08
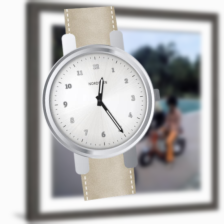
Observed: 12.25
